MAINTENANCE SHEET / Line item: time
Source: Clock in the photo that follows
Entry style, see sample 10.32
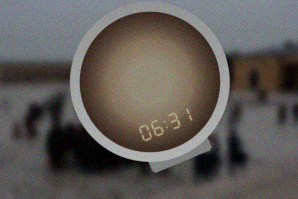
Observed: 6.31
